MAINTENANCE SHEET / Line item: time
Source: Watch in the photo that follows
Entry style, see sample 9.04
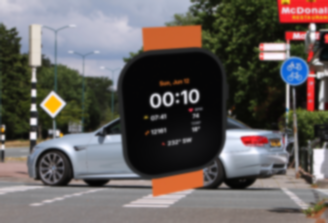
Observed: 0.10
